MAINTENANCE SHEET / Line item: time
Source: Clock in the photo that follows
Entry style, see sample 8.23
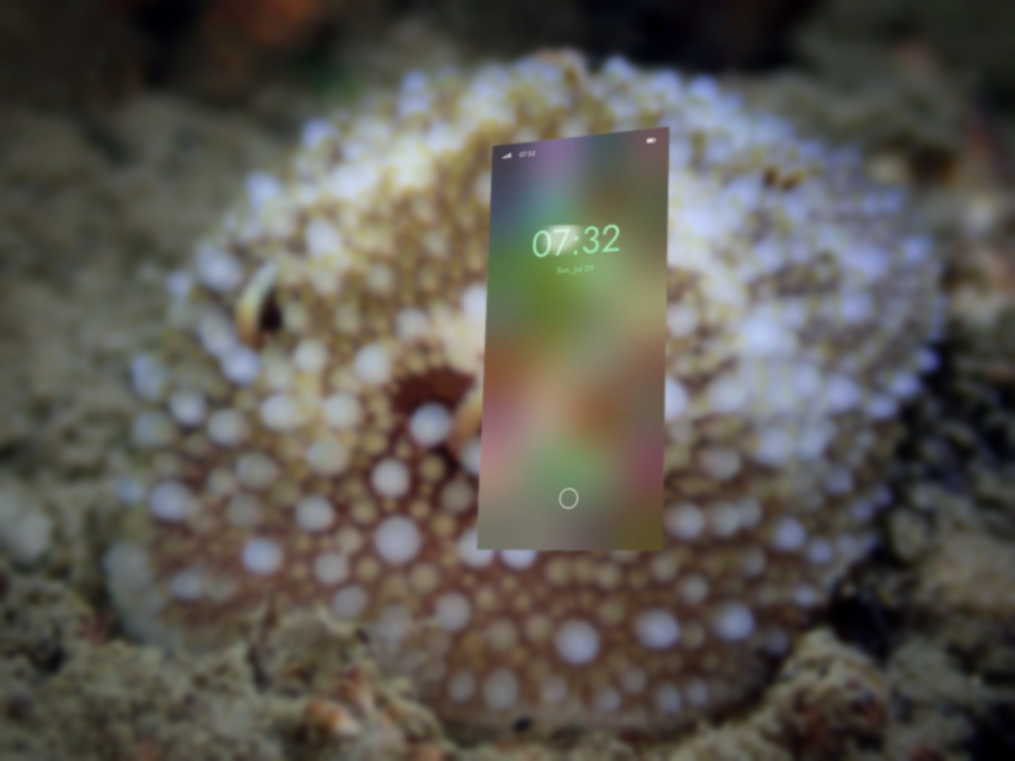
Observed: 7.32
